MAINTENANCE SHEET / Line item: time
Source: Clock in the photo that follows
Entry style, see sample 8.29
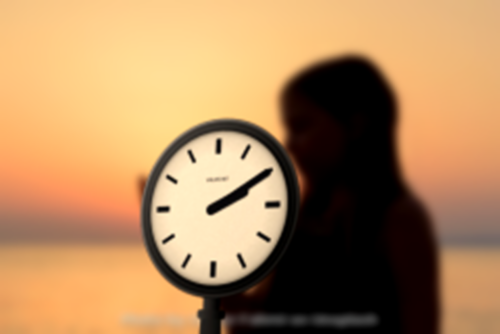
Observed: 2.10
